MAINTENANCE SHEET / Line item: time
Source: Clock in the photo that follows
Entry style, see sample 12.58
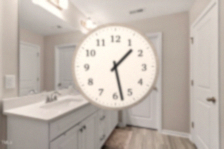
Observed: 1.28
